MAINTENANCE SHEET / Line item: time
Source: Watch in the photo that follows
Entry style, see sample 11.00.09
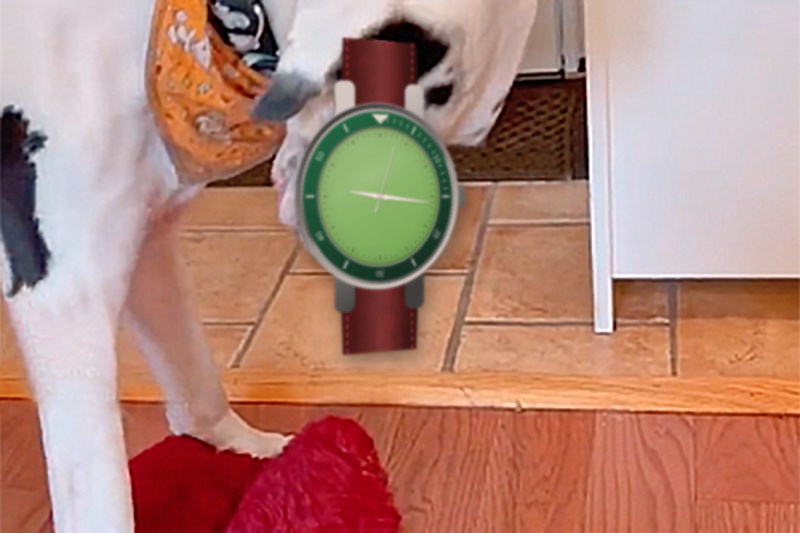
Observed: 9.16.03
